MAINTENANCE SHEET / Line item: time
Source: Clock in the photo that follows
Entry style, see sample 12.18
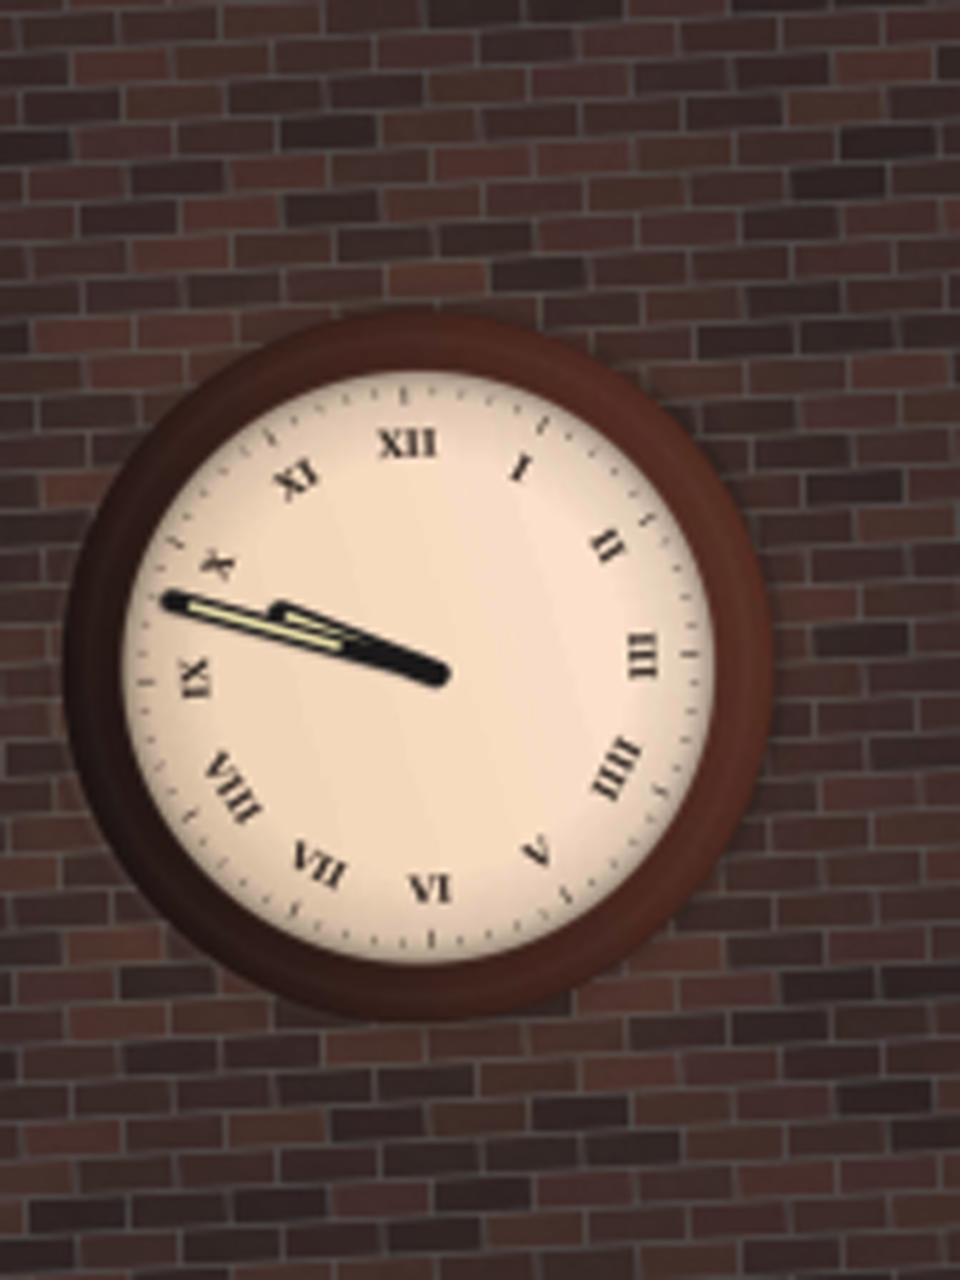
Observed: 9.48
